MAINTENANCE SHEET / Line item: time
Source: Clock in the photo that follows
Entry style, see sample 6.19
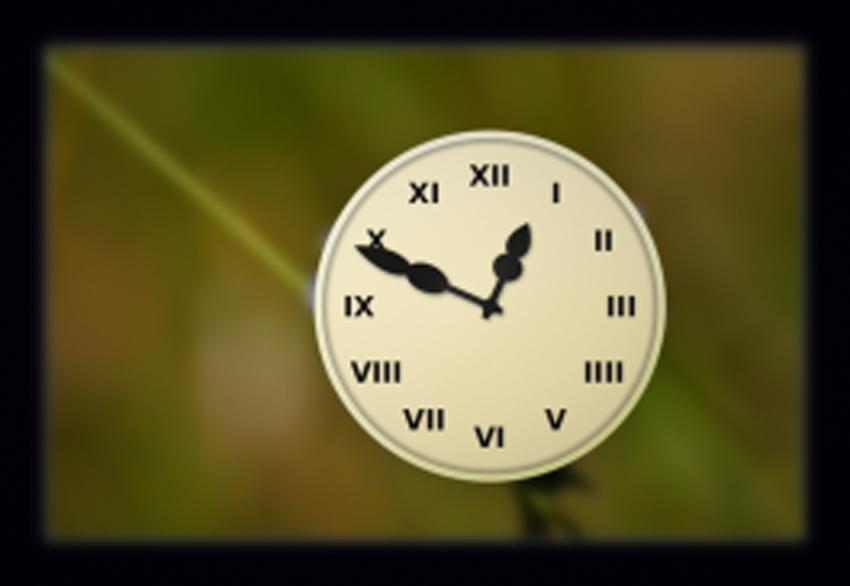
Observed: 12.49
